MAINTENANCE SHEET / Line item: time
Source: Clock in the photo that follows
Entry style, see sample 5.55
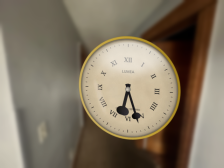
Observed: 6.27
